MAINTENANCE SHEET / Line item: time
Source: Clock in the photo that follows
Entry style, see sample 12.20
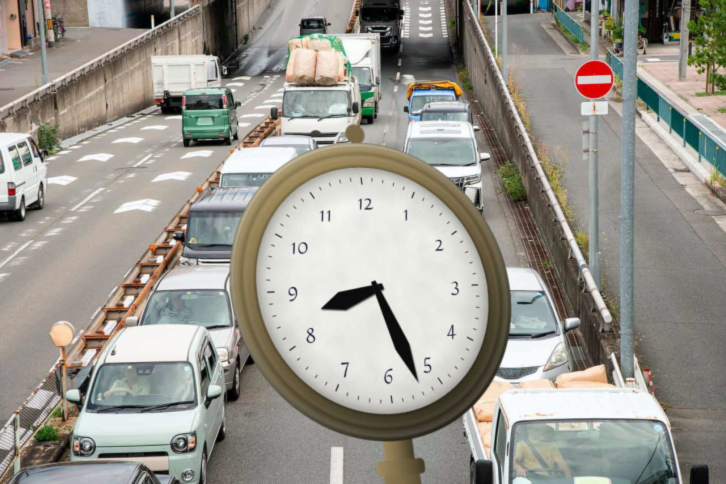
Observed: 8.27
